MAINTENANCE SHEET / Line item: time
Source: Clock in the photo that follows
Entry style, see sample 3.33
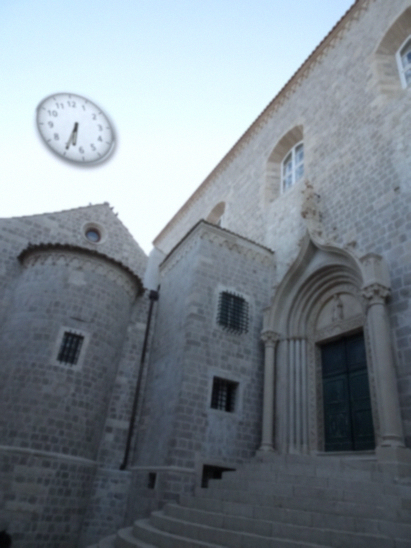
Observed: 6.35
